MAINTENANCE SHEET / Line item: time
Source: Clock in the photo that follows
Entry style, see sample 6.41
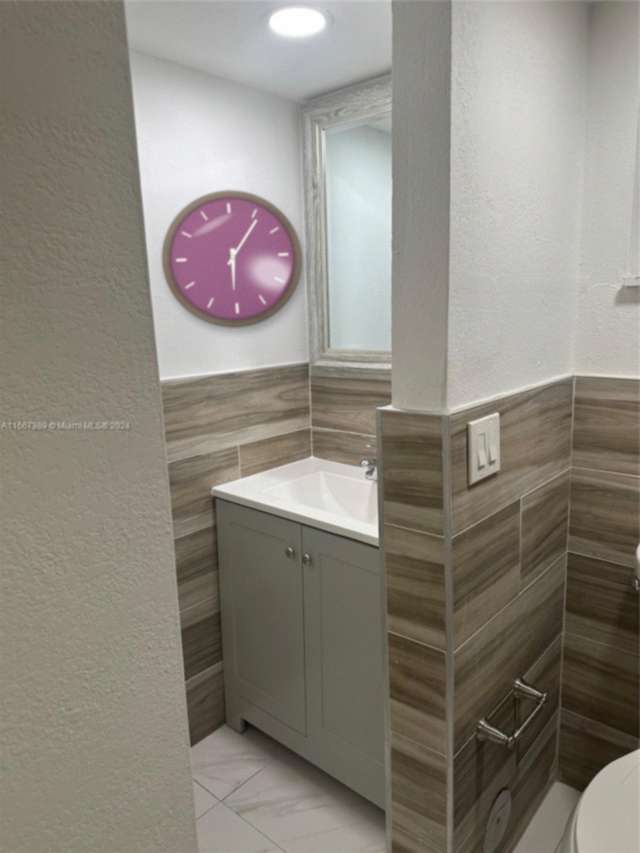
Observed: 6.06
